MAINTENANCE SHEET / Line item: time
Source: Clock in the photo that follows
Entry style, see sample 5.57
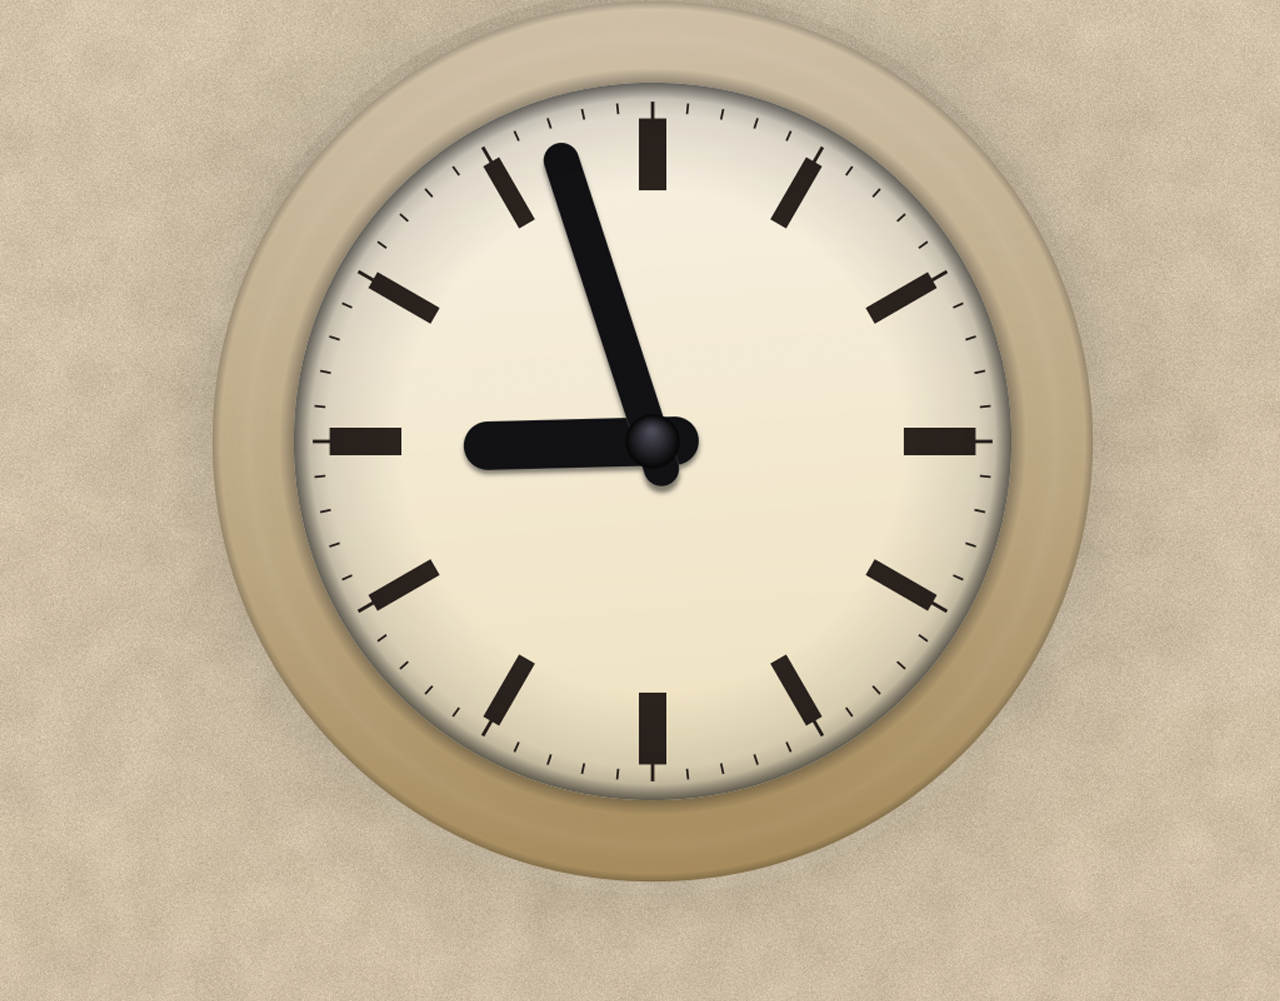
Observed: 8.57
